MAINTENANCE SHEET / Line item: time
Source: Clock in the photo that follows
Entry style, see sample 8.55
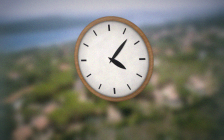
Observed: 4.07
